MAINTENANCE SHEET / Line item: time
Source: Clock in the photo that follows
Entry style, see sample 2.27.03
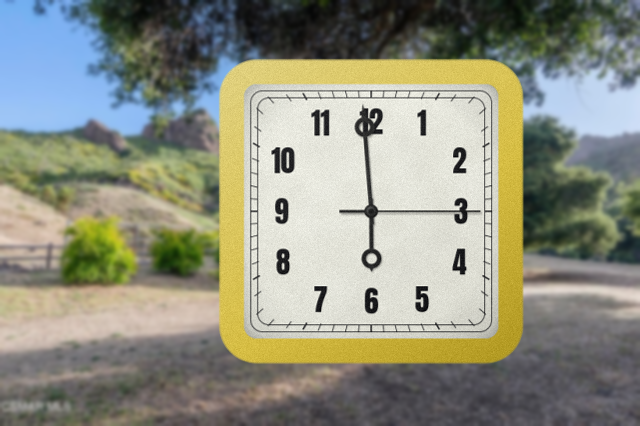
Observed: 5.59.15
